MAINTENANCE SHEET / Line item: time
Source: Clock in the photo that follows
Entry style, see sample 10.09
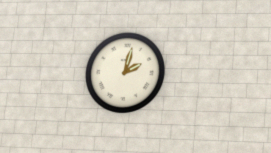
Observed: 2.02
